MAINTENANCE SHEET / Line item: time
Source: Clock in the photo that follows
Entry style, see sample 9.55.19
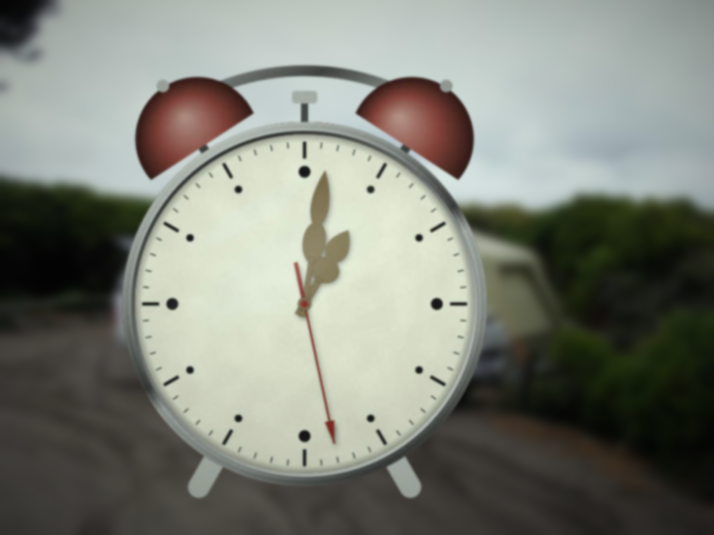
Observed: 1.01.28
